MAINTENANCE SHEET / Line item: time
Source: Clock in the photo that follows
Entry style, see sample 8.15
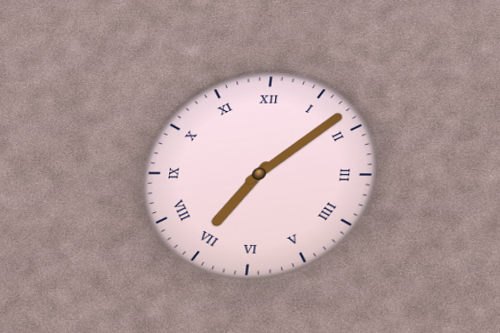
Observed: 7.08
